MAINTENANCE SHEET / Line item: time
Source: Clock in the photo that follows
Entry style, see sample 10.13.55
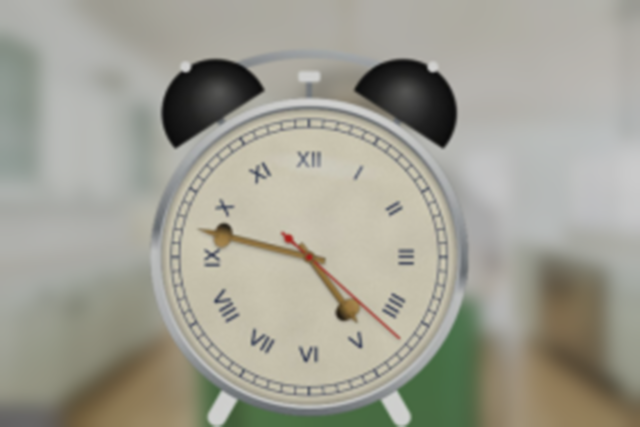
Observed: 4.47.22
